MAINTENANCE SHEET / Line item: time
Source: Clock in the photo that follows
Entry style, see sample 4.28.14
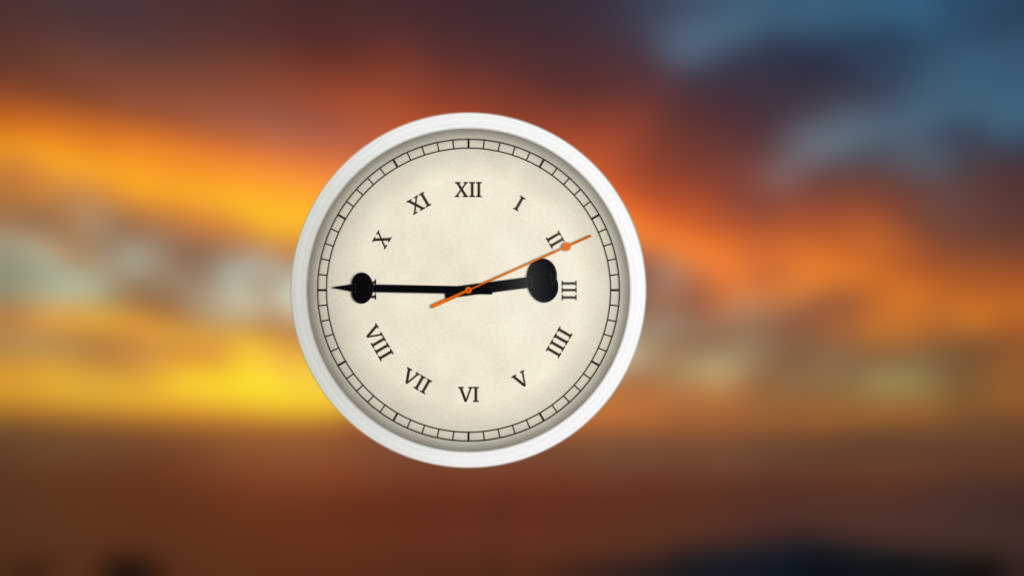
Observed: 2.45.11
